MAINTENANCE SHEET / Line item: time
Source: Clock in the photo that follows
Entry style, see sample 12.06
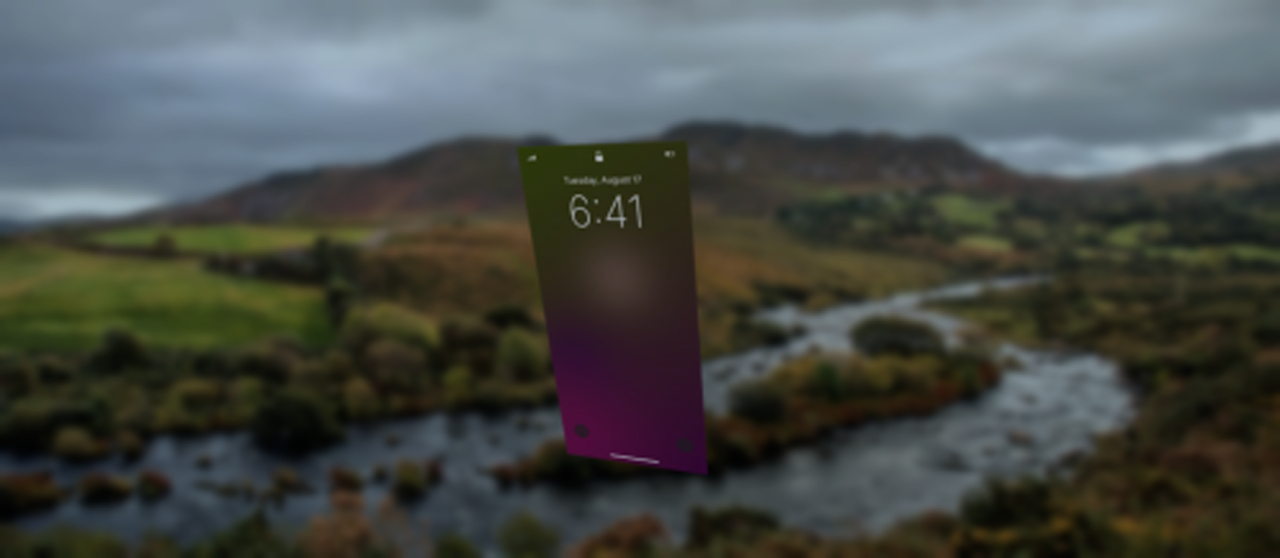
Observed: 6.41
